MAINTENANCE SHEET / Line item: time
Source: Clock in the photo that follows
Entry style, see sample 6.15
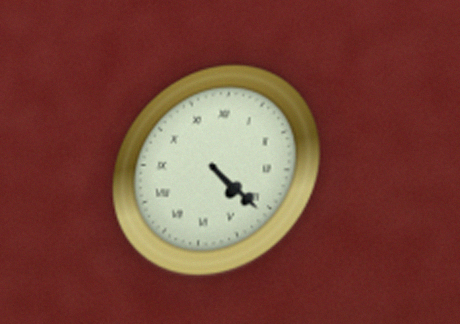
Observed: 4.21
